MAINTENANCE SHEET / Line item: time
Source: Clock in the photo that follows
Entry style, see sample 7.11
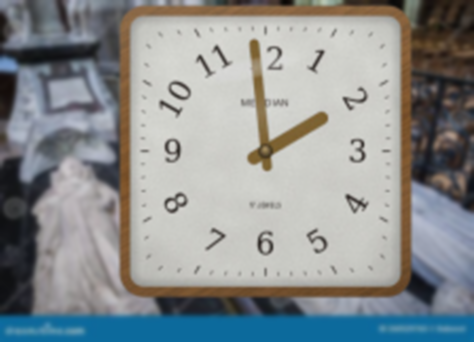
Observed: 1.59
